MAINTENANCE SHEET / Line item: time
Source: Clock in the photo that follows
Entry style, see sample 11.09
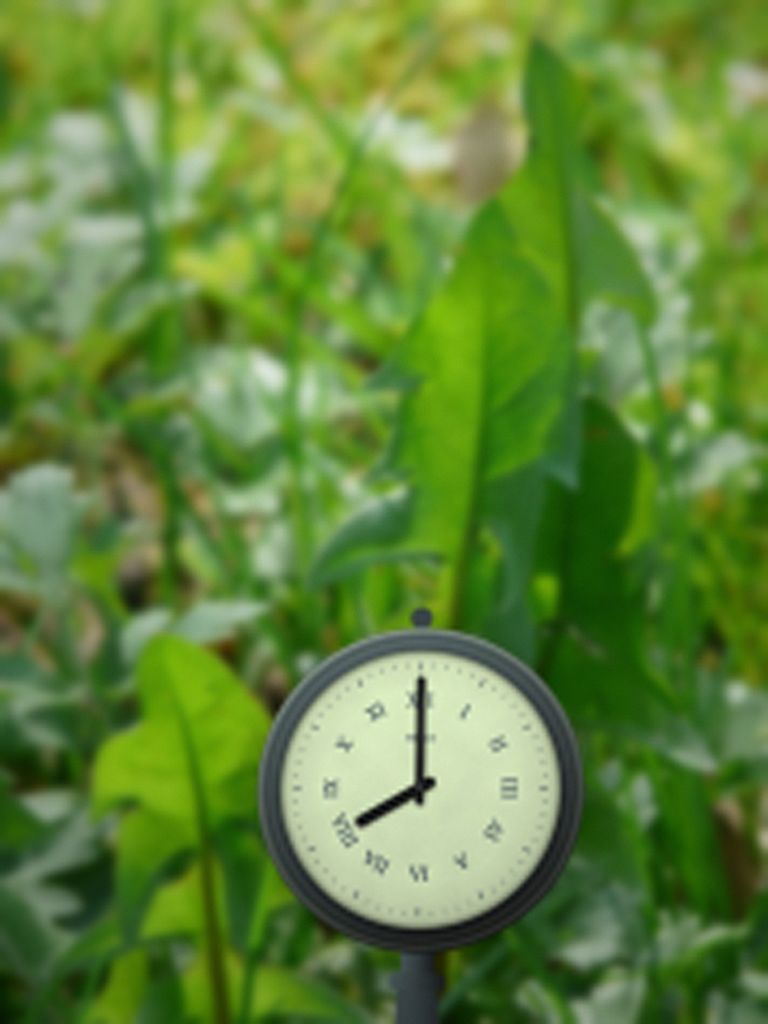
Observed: 8.00
